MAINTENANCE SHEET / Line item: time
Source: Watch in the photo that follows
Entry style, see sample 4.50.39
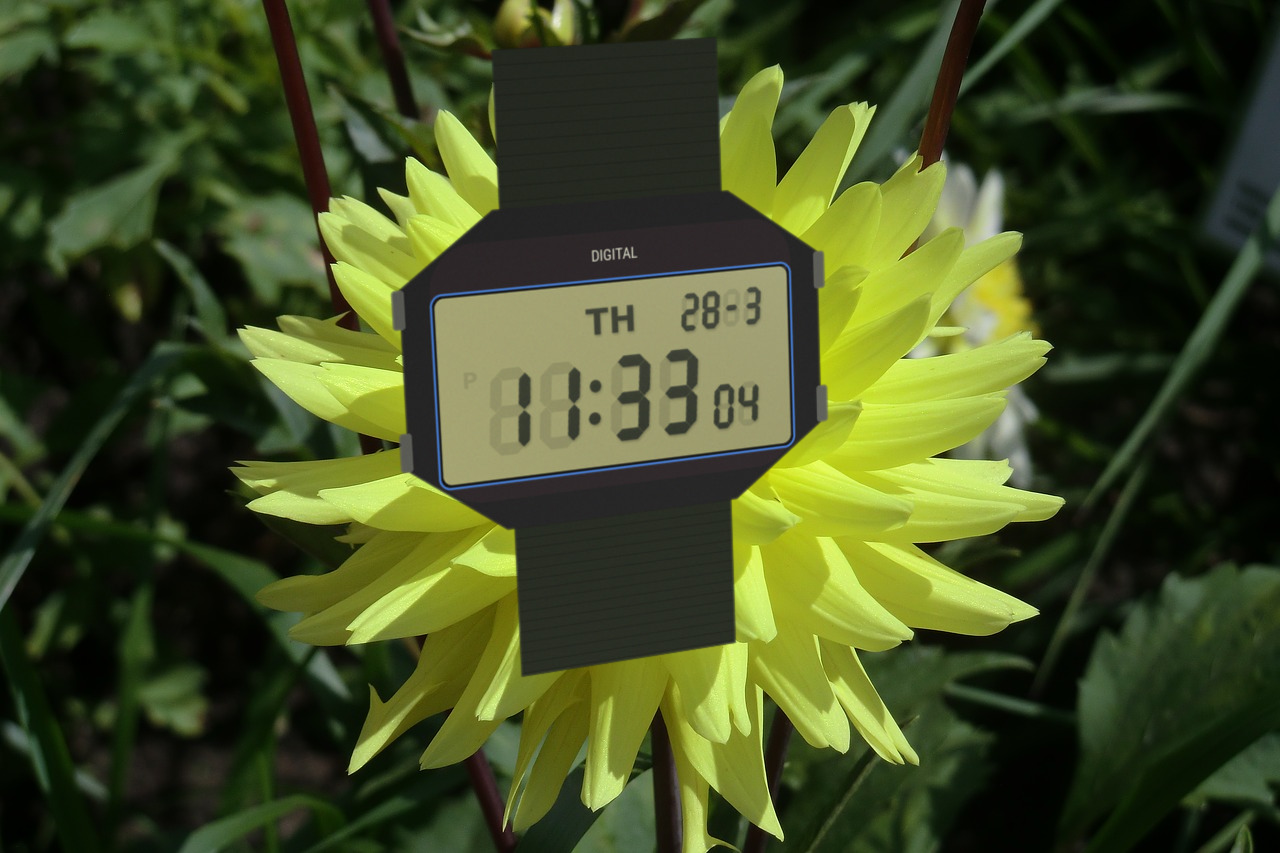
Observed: 11.33.04
